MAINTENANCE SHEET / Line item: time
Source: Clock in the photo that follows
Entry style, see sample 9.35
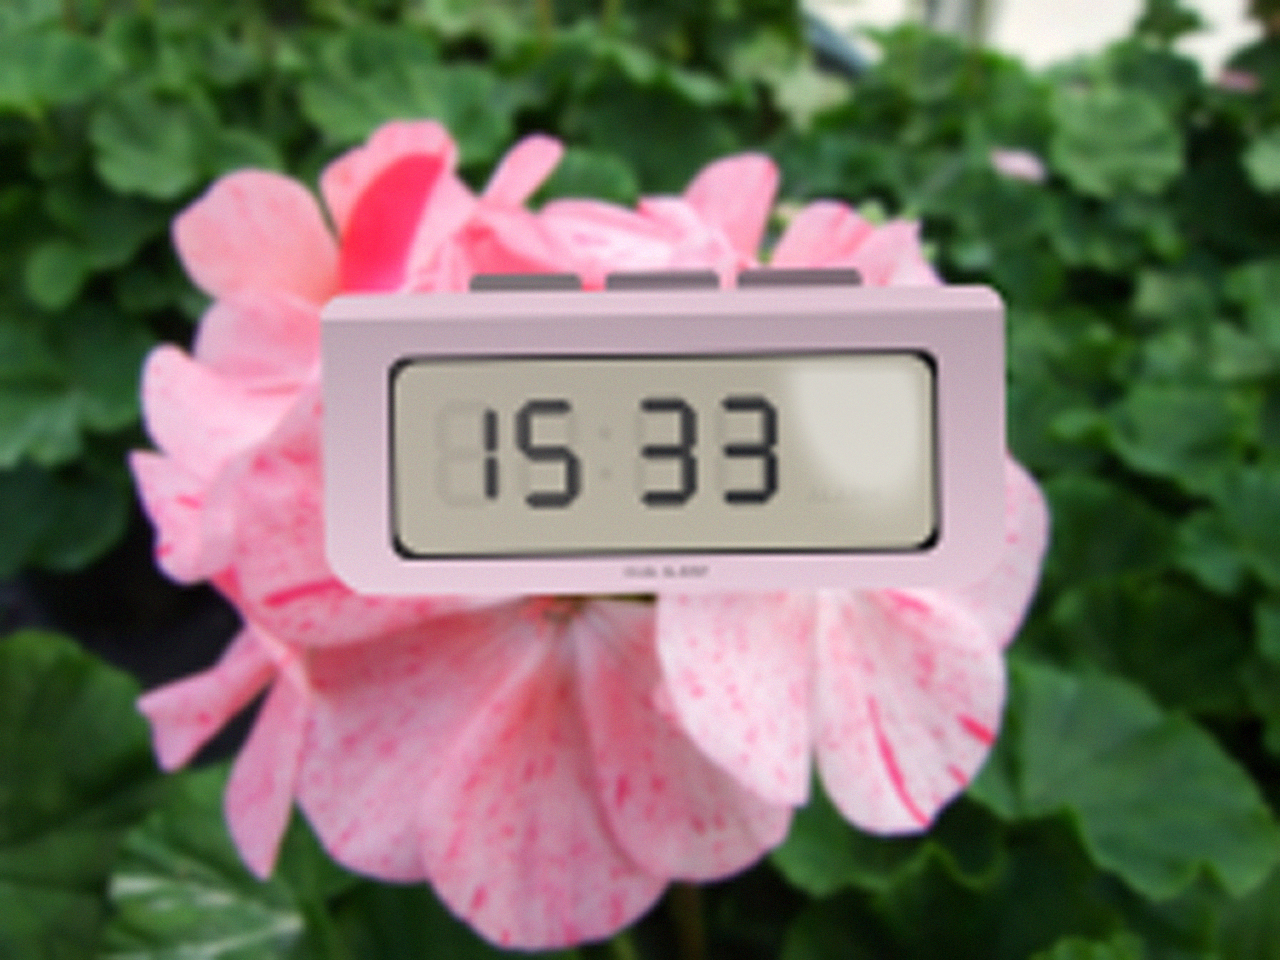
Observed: 15.33
